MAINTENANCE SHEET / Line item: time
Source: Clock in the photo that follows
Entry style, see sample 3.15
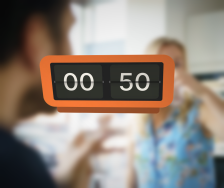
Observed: 0.50
